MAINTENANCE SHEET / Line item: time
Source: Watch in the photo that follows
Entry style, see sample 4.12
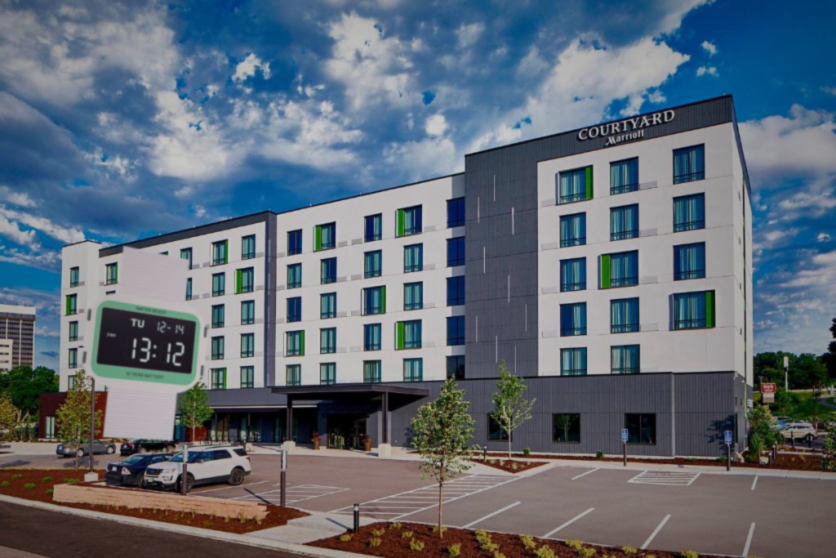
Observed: 13.12
